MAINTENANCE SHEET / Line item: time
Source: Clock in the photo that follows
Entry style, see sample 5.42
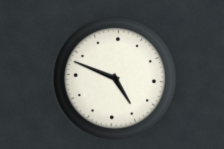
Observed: 4.48
